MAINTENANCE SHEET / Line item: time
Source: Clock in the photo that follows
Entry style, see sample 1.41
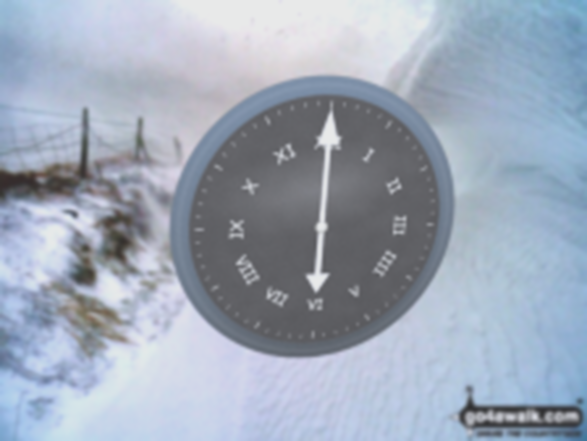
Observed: 6.00
